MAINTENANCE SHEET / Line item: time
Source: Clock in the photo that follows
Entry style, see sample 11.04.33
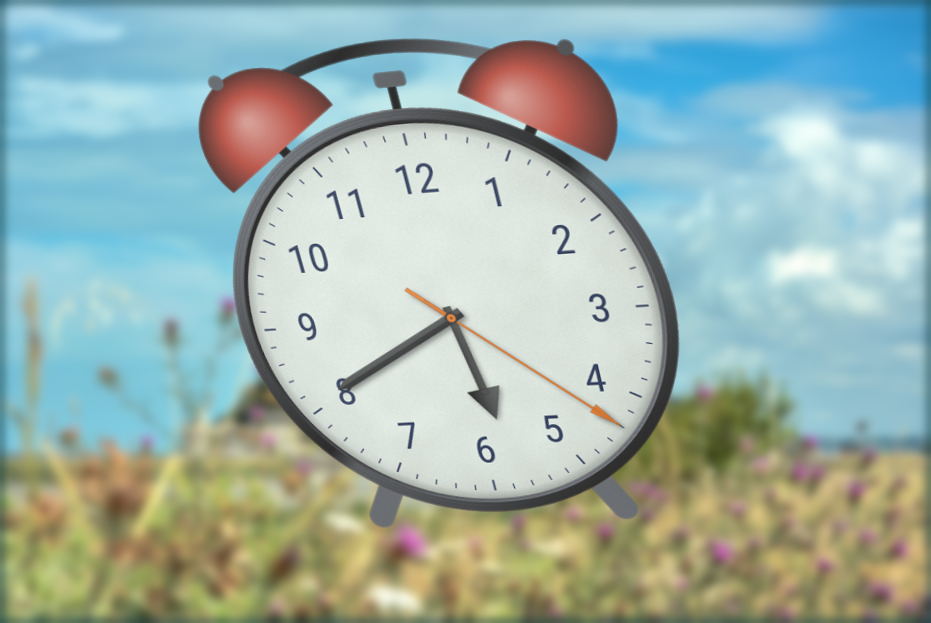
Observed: 5.40.22
